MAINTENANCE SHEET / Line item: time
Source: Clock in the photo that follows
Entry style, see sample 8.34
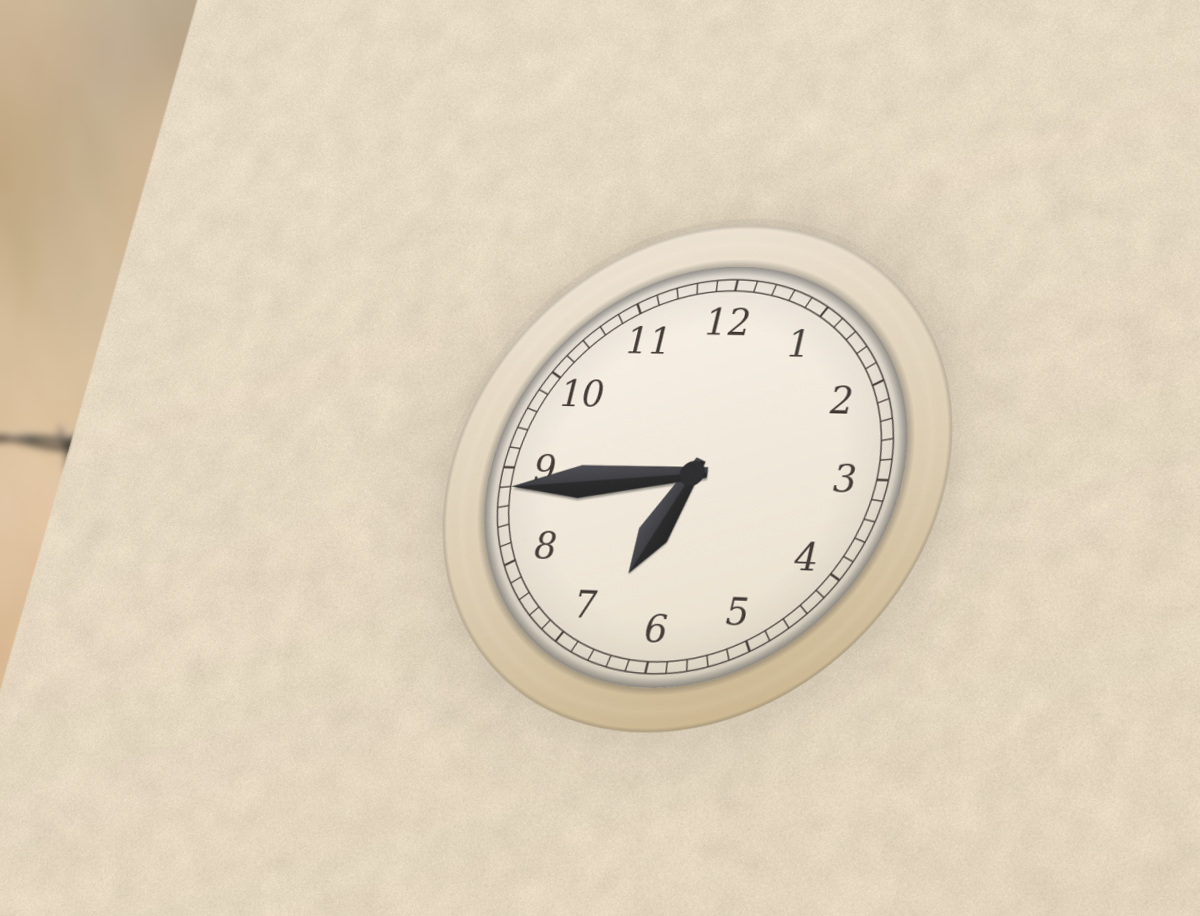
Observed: 6.44
